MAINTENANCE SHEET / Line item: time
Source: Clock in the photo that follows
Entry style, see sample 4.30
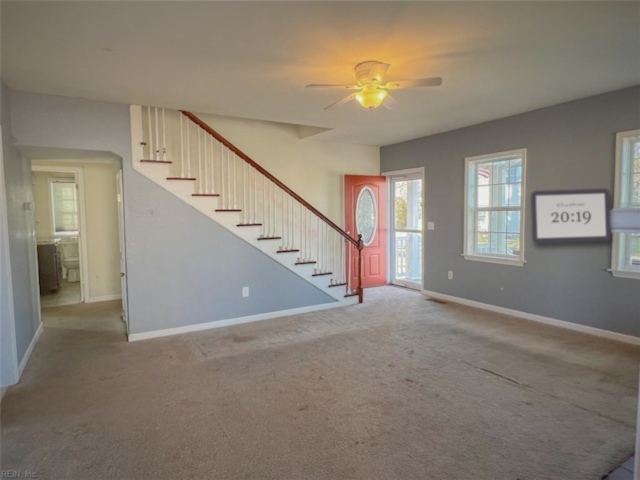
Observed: 20.19
